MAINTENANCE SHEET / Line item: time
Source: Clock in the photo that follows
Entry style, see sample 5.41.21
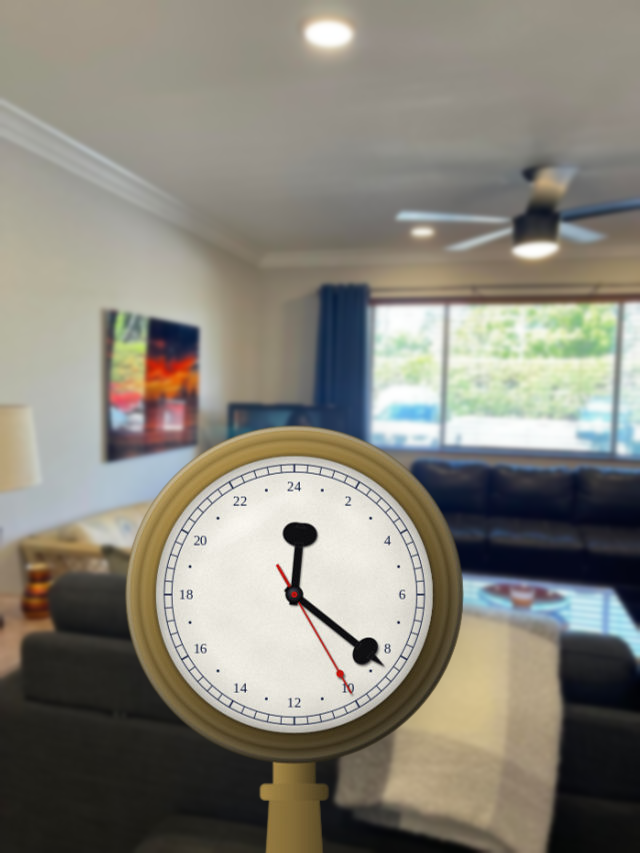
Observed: 0.21.25
